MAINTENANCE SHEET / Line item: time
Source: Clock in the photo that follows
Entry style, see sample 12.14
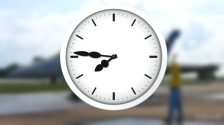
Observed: 7.46
